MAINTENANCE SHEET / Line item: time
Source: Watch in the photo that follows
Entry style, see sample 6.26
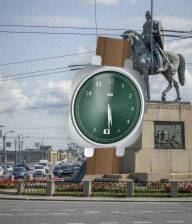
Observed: 5.29
